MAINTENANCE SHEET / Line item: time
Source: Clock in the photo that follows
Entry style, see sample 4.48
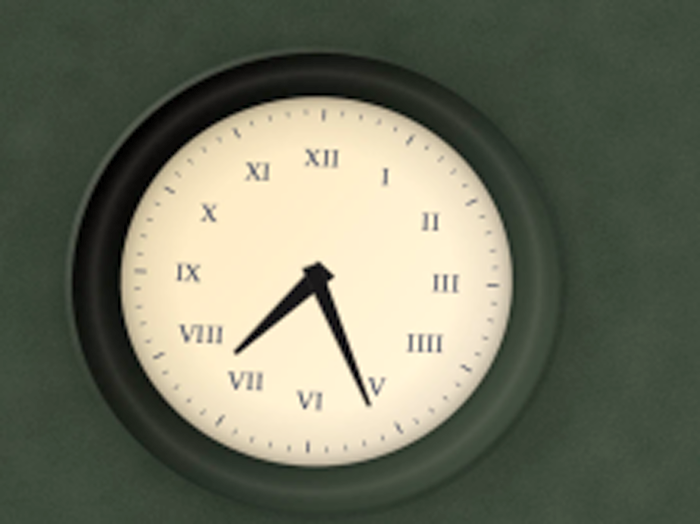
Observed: 7.26
